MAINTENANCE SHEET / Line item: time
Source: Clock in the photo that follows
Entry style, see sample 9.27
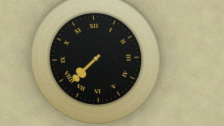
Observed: 7.38
